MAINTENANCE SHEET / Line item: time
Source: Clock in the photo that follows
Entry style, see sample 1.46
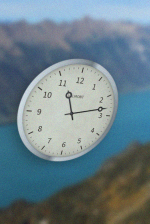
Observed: 11.13
